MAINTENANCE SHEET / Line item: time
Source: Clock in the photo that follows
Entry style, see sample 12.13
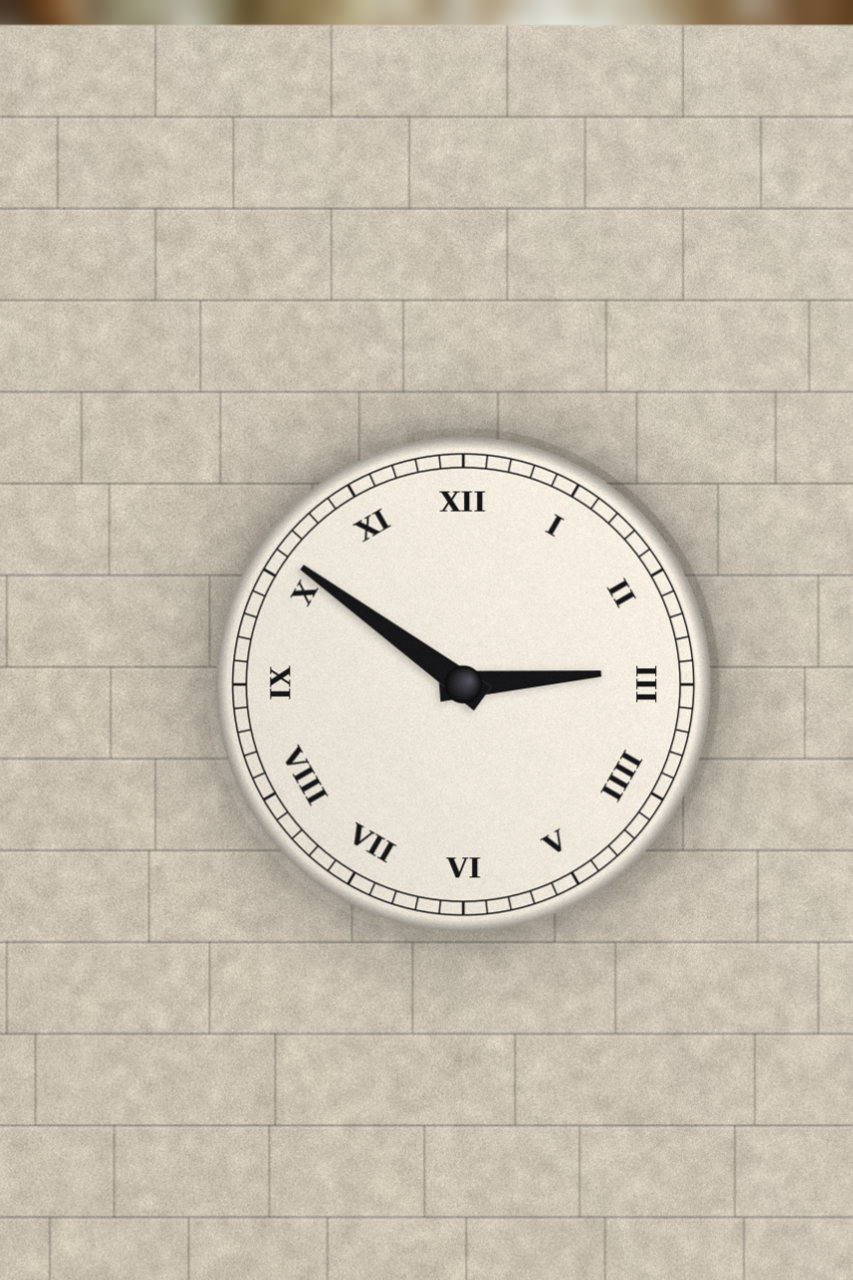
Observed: 2.51
